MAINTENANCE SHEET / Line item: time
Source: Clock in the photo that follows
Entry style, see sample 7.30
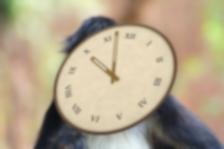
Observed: 9.57
